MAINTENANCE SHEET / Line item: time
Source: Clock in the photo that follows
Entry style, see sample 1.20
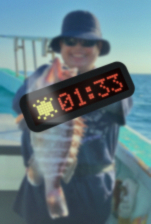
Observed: 1.33
